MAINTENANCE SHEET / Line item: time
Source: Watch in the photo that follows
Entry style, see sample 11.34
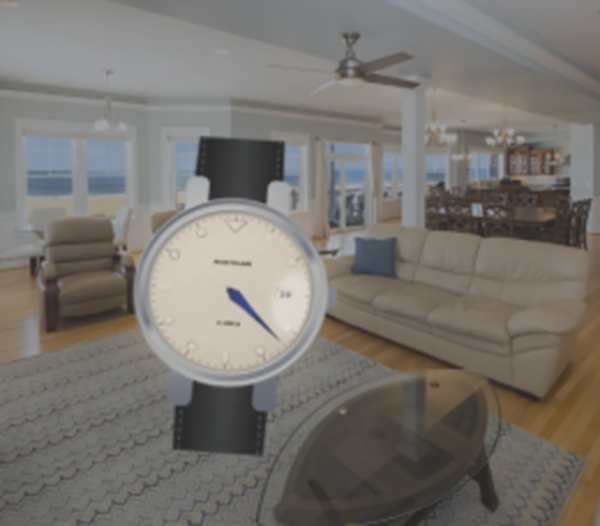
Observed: 4.22
